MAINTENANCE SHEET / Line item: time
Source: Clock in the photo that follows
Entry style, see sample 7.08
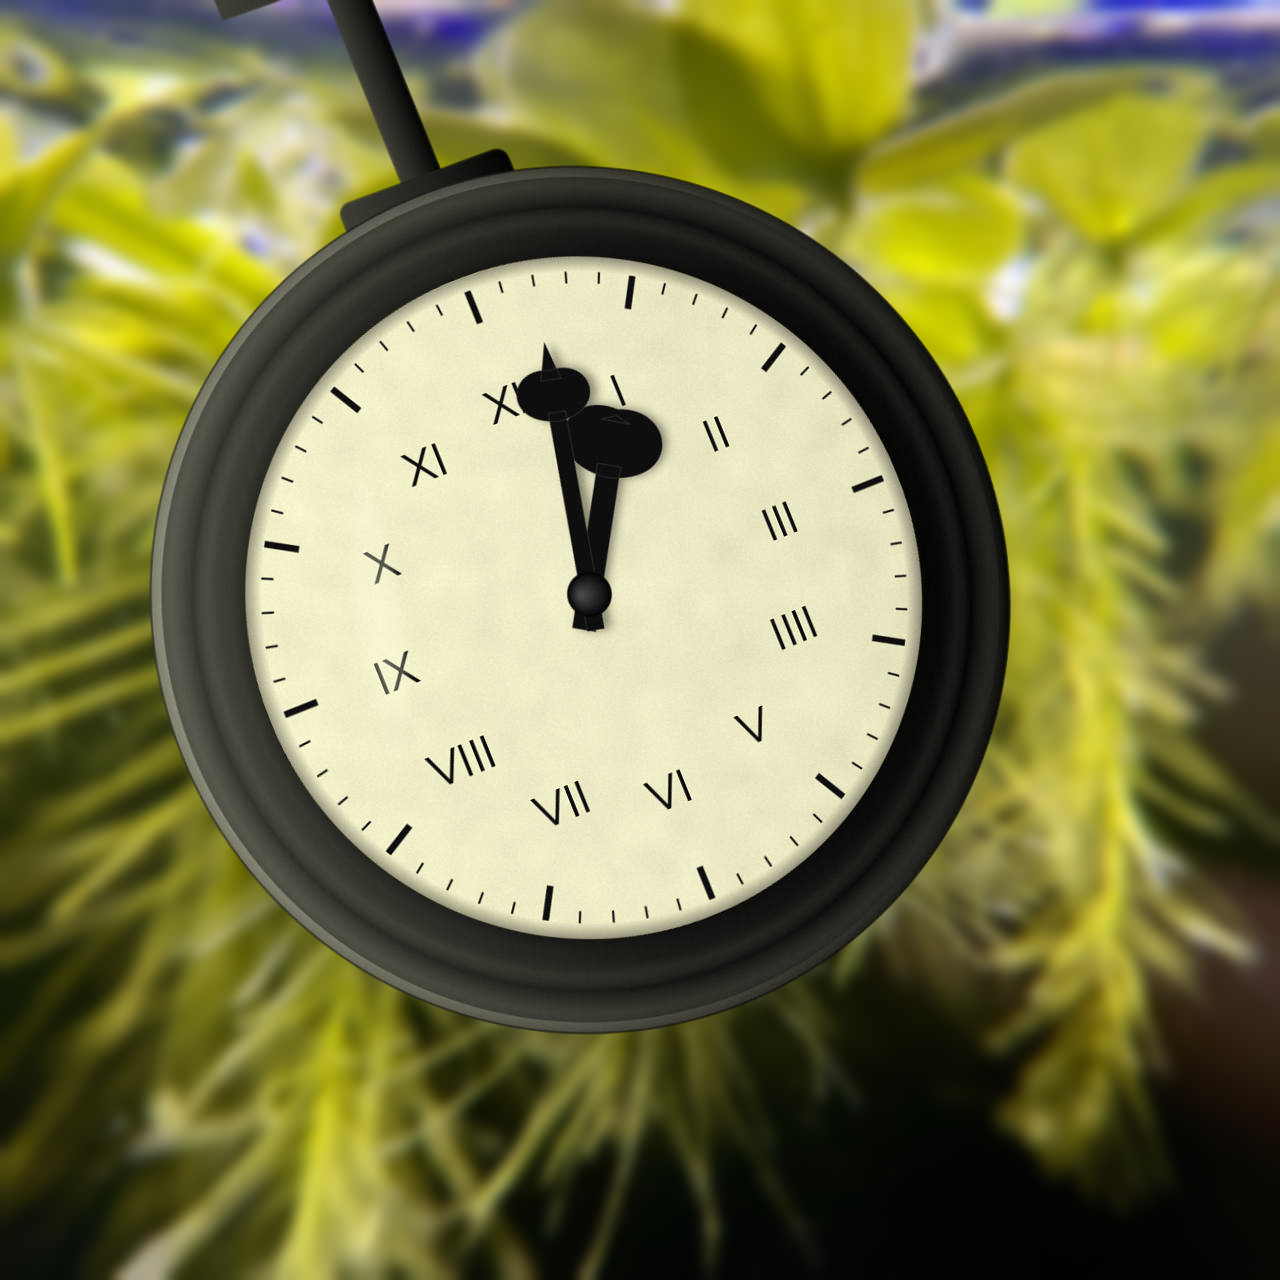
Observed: 1.02
